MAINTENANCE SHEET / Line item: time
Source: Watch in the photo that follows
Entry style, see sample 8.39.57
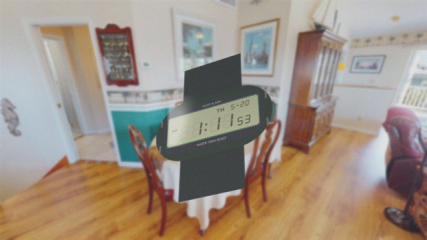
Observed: 1.11.53
